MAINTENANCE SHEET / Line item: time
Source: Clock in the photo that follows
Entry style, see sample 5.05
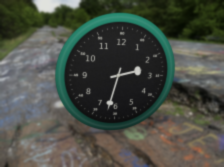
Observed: 2.32
